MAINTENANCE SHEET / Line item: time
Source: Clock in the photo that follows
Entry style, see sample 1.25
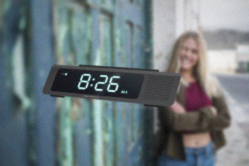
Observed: 8.26
